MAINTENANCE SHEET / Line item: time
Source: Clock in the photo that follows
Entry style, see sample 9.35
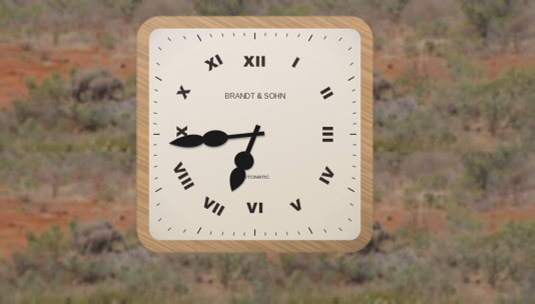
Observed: 6.44
